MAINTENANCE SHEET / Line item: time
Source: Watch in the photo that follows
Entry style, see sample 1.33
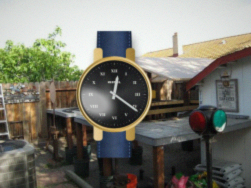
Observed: 12.21
